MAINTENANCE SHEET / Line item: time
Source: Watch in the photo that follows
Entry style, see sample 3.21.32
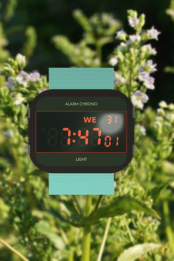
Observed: 7.47.01
